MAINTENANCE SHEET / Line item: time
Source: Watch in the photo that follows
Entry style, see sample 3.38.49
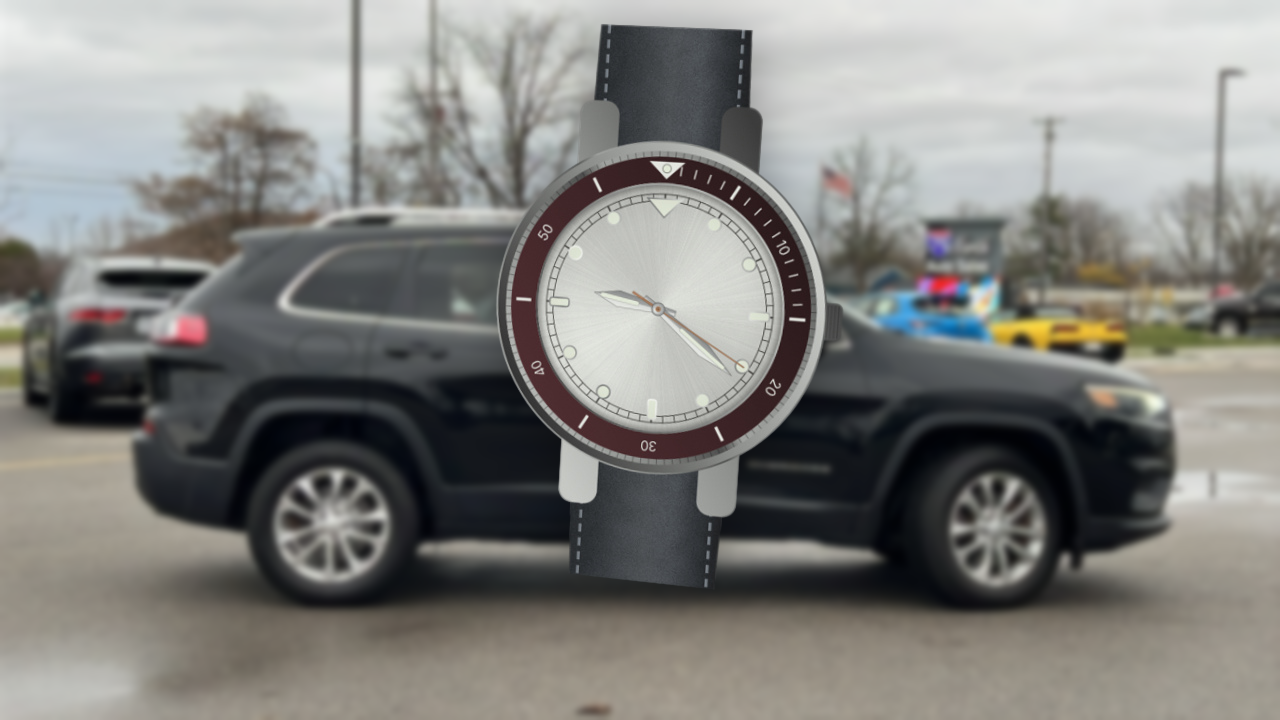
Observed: 9.21.20
